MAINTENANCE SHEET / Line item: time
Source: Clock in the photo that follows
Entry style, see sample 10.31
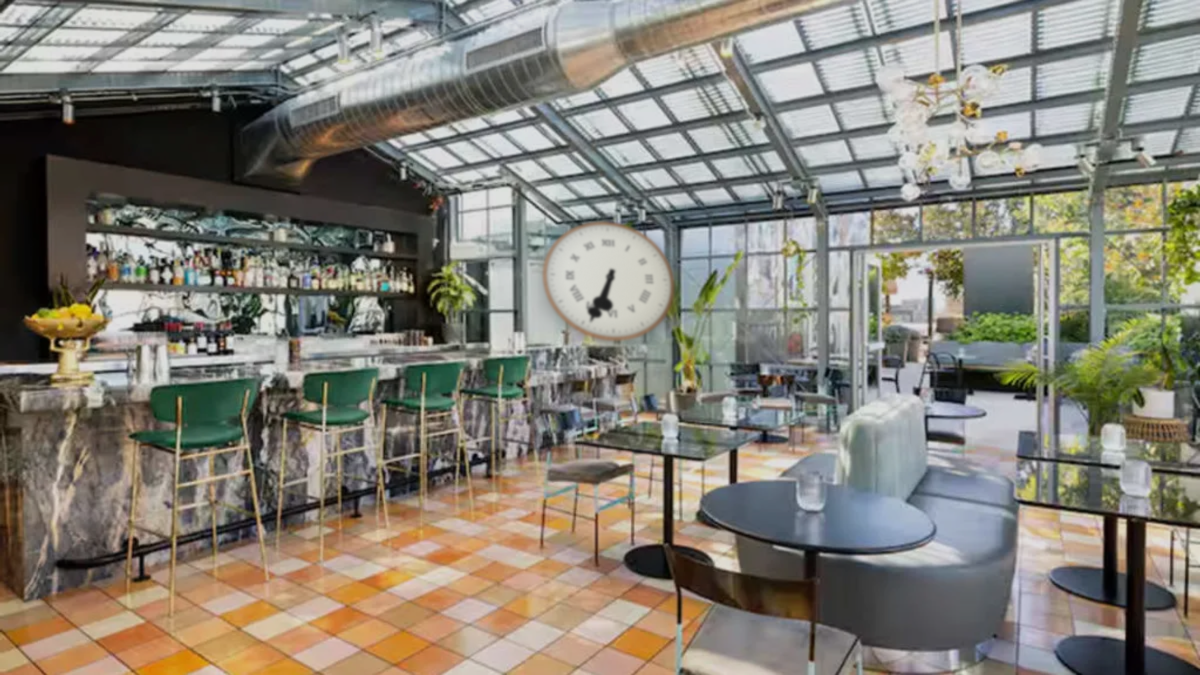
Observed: 6.34
